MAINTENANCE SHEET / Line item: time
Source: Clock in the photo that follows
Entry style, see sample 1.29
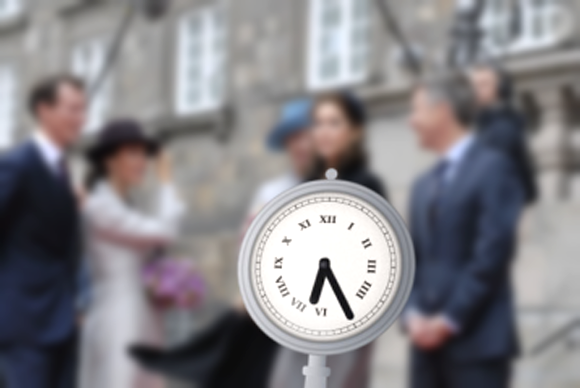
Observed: 6.25
